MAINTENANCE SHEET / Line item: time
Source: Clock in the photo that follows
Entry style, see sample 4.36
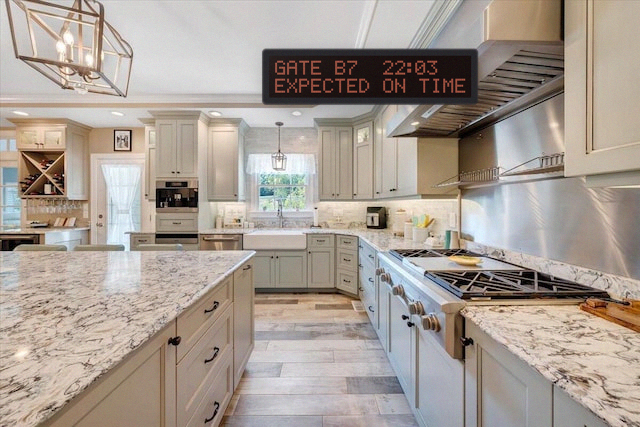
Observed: 22.03
